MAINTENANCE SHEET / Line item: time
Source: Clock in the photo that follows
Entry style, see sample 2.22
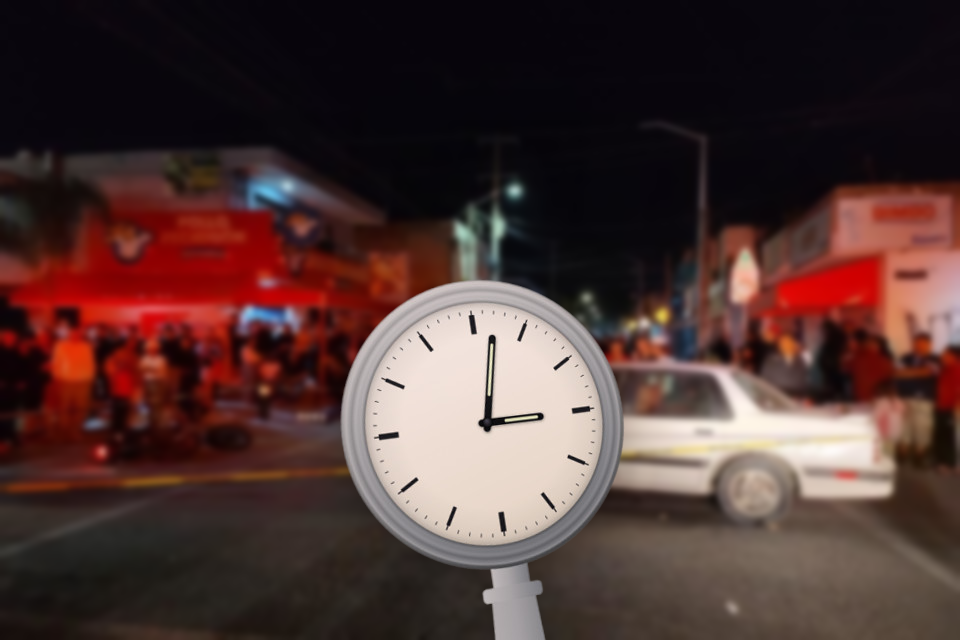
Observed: 3.02
